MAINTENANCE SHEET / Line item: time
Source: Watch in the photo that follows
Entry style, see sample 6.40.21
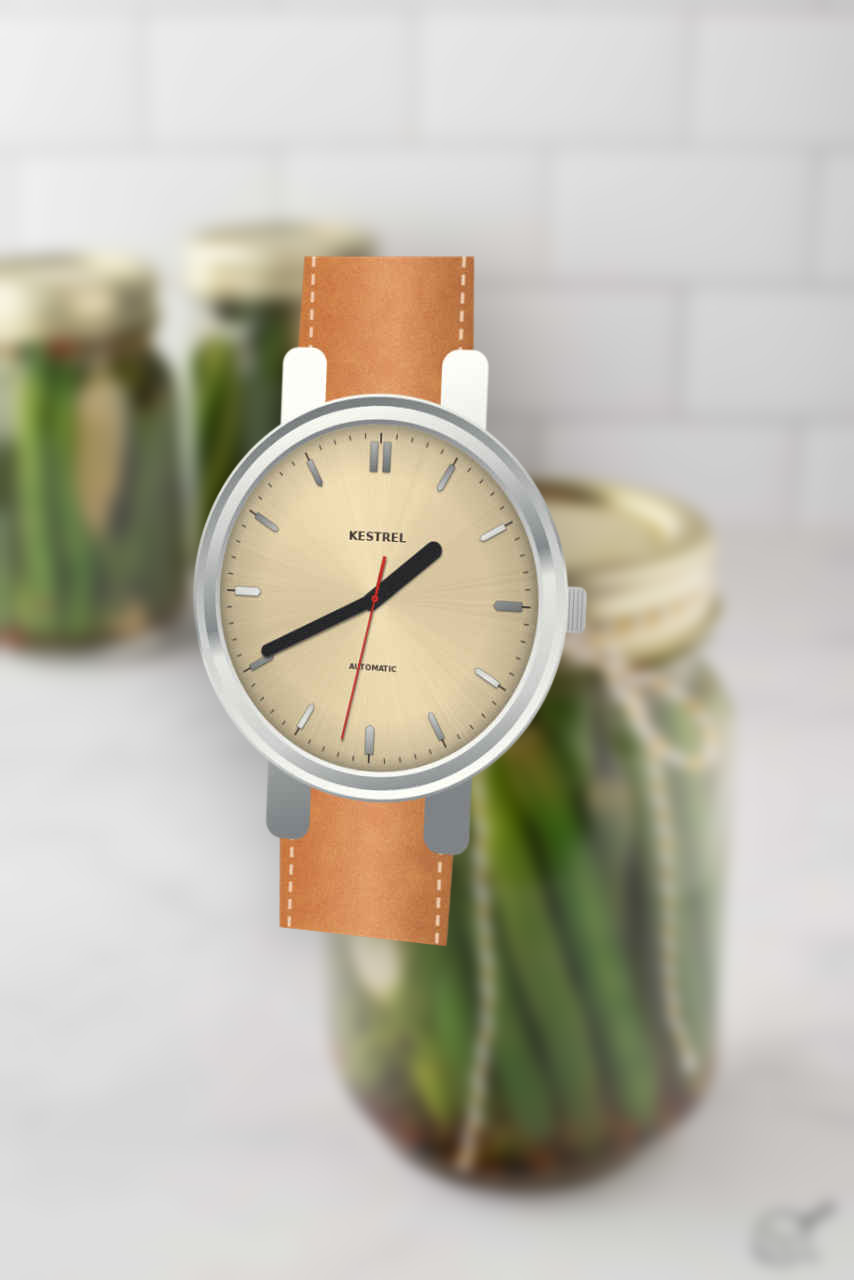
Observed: 1.40.32
